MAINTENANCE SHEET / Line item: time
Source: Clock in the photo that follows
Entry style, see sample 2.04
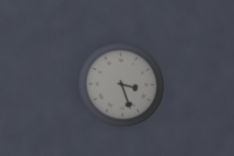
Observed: 3.27
